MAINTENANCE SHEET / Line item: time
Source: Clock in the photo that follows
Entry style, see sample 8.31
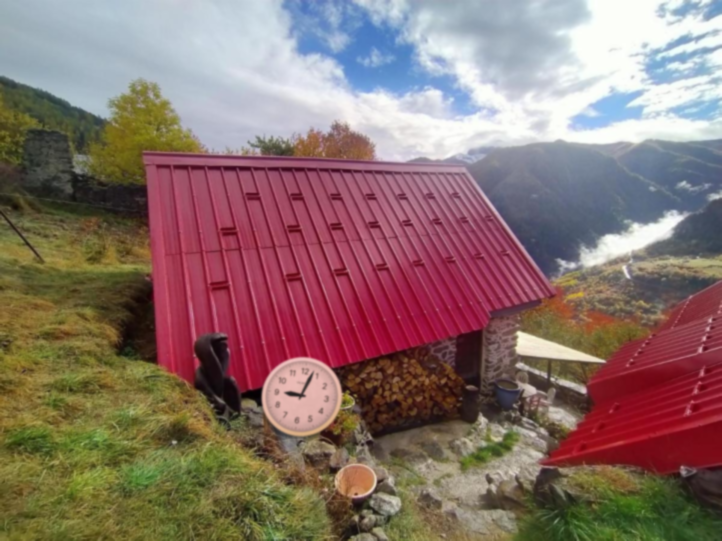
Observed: 9.03
